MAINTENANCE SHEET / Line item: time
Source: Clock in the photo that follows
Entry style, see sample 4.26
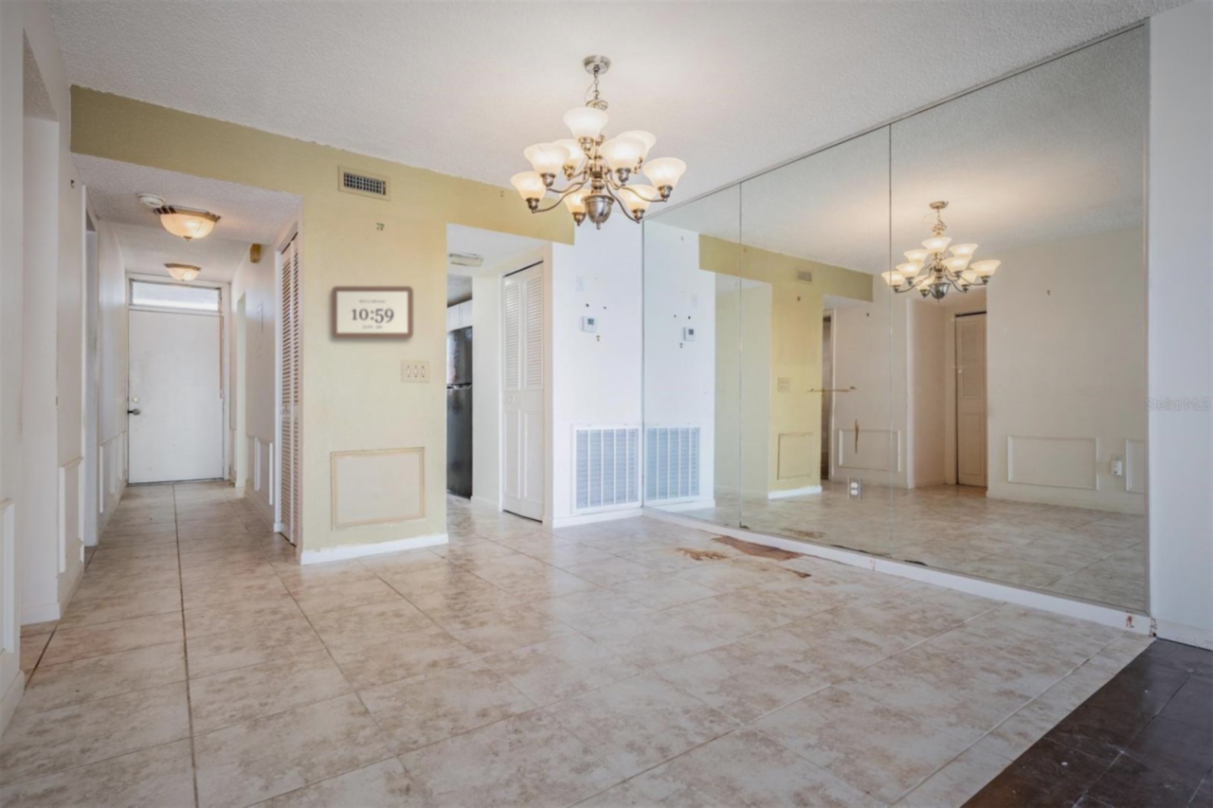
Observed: 10.59
